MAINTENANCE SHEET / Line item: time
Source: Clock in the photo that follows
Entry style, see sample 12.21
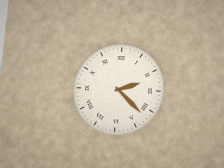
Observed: 2.22
